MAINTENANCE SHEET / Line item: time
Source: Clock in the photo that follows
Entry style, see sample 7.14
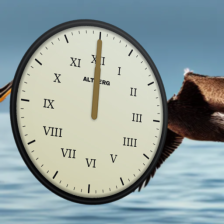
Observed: 12.00
